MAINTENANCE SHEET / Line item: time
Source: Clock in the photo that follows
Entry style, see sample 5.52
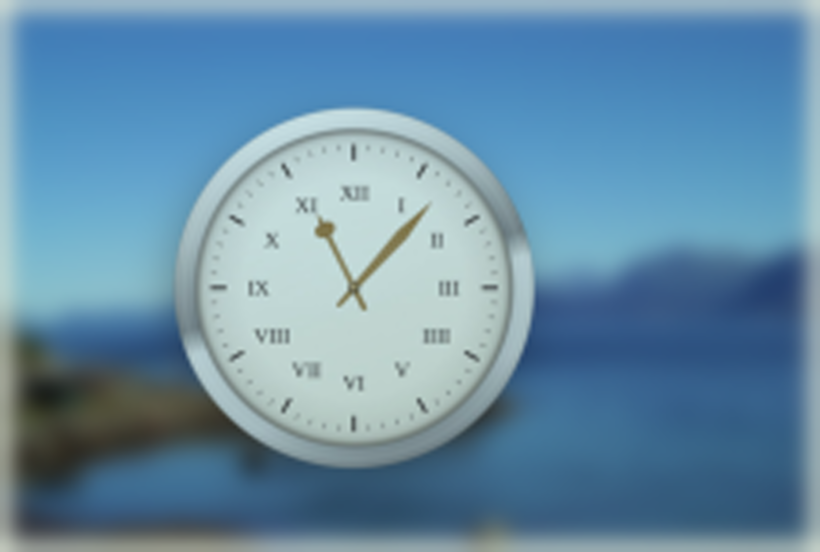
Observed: 11.07
